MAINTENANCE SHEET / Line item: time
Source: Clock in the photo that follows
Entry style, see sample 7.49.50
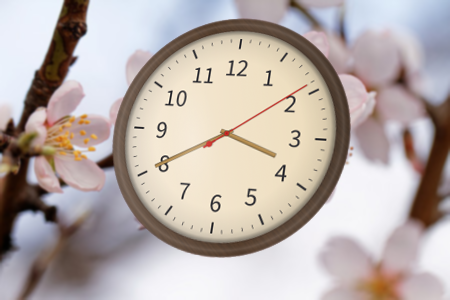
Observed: 3.40.09
